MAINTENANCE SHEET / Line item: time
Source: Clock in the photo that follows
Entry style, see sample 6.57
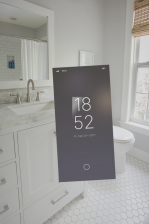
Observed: 18.52
